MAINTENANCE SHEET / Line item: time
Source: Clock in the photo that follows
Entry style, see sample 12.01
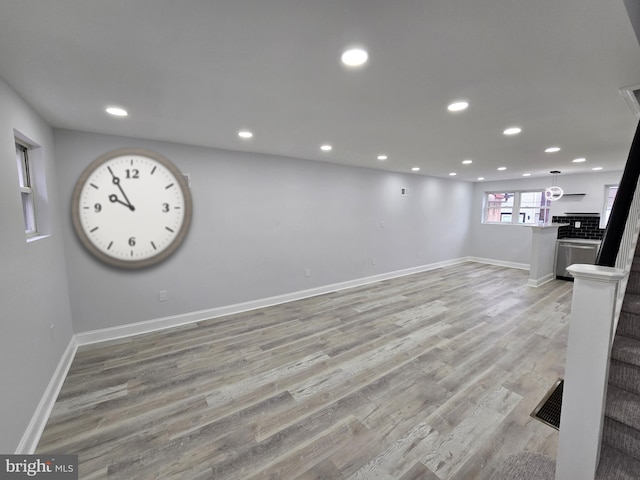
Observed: 9.55
